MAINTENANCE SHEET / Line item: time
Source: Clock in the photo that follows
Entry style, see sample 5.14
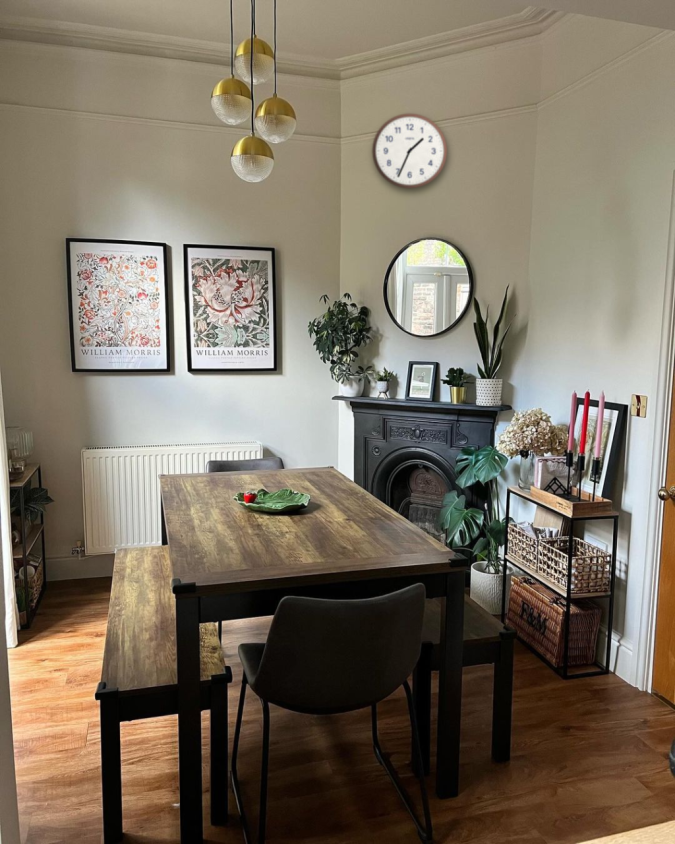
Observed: 1.34
